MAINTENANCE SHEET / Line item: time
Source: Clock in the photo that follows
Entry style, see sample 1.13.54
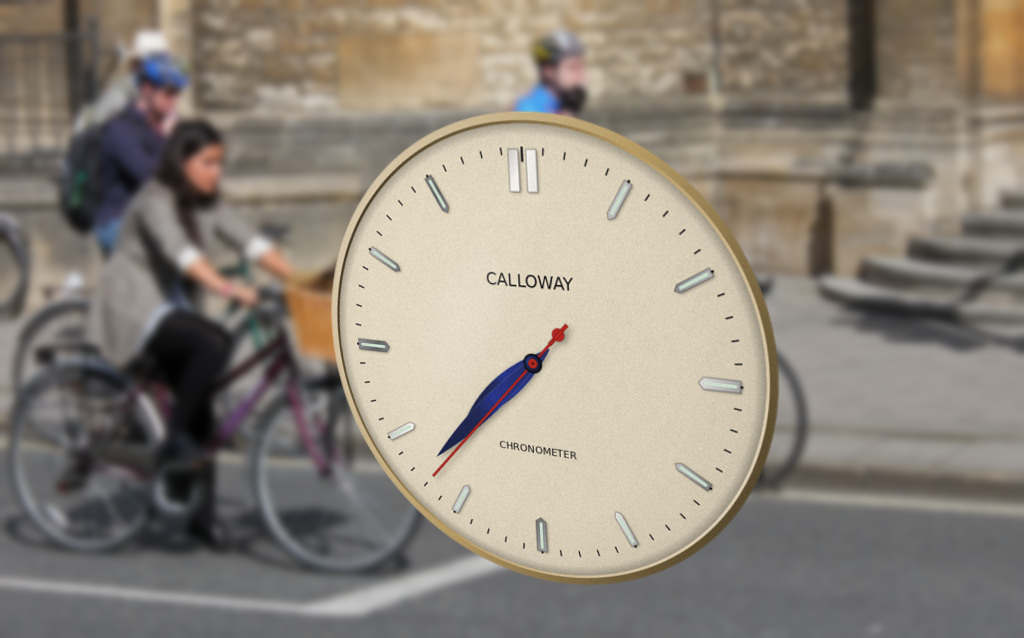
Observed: 7.37.37
